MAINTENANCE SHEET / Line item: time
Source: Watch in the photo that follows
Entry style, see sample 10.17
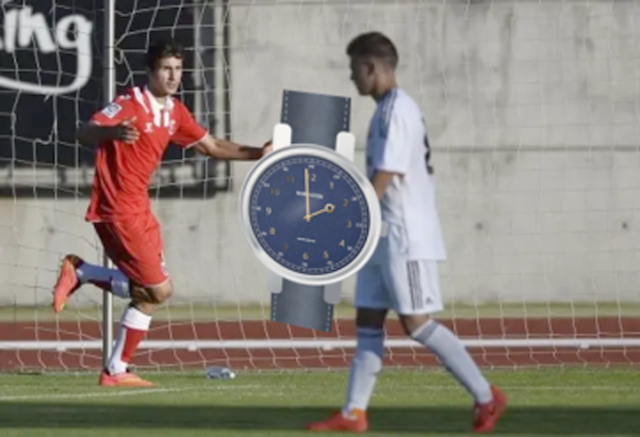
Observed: 1.59
